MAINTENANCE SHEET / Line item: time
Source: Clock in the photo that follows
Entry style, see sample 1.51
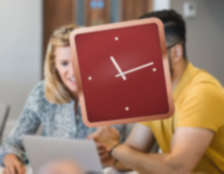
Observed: 11.13
